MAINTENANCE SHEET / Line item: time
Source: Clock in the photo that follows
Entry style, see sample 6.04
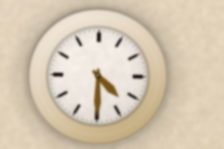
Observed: 4.30
